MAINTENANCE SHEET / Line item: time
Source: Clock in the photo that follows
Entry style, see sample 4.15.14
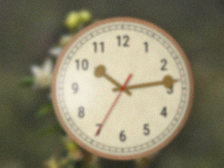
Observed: 10.13.35
